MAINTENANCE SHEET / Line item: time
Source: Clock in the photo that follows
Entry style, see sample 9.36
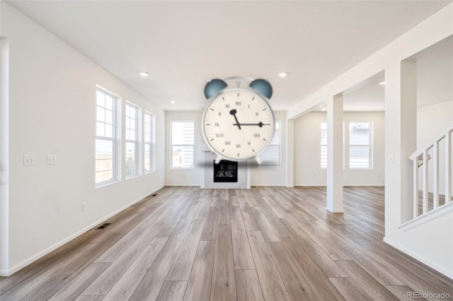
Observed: 11.15
